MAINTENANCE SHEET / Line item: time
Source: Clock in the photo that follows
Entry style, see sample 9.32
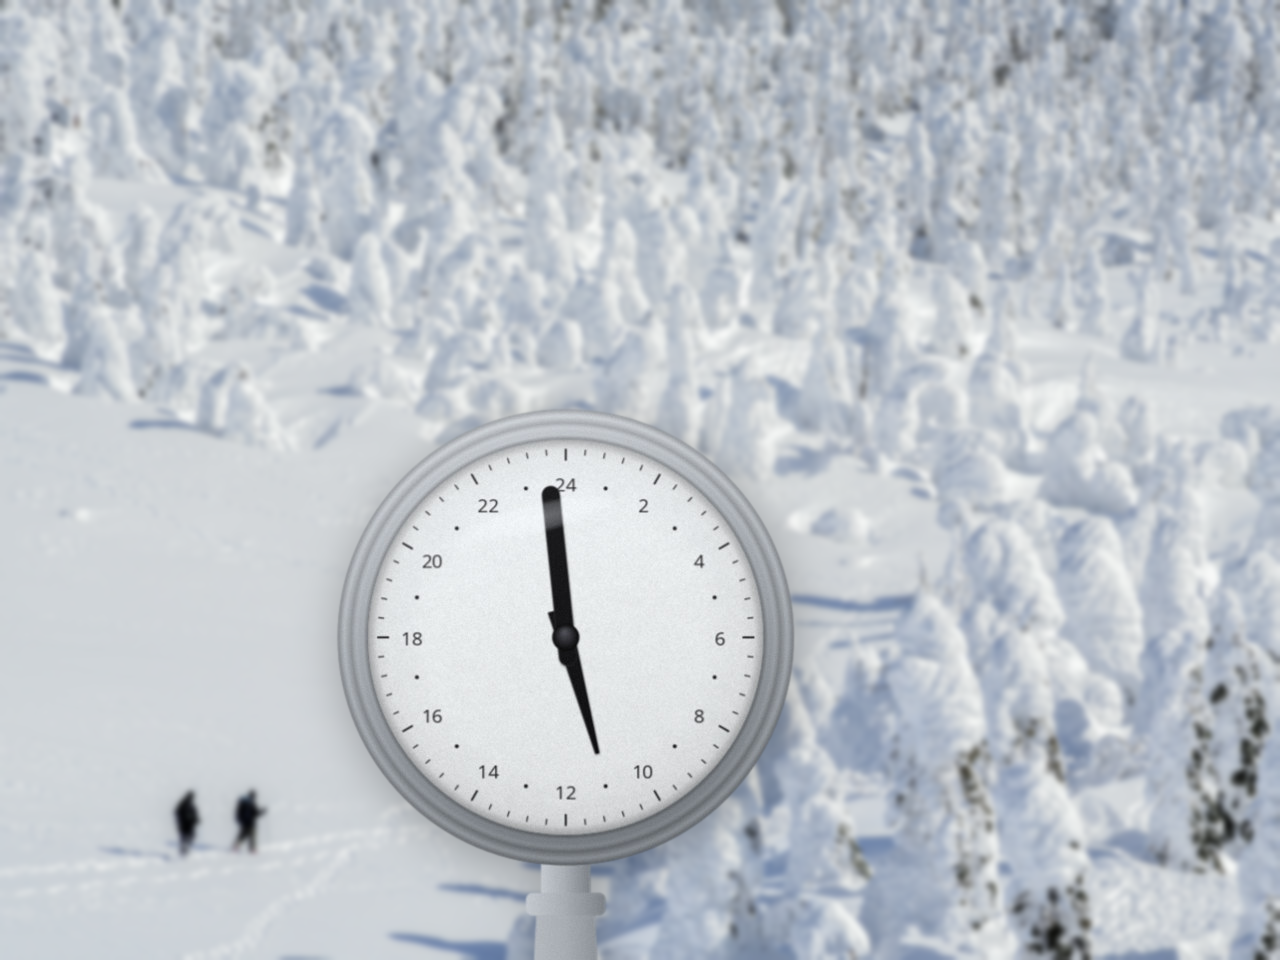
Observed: 10.59
